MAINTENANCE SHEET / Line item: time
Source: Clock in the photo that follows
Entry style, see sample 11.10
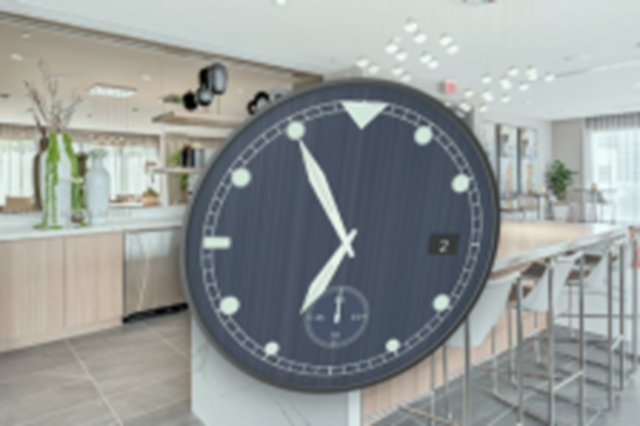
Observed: 6.55
